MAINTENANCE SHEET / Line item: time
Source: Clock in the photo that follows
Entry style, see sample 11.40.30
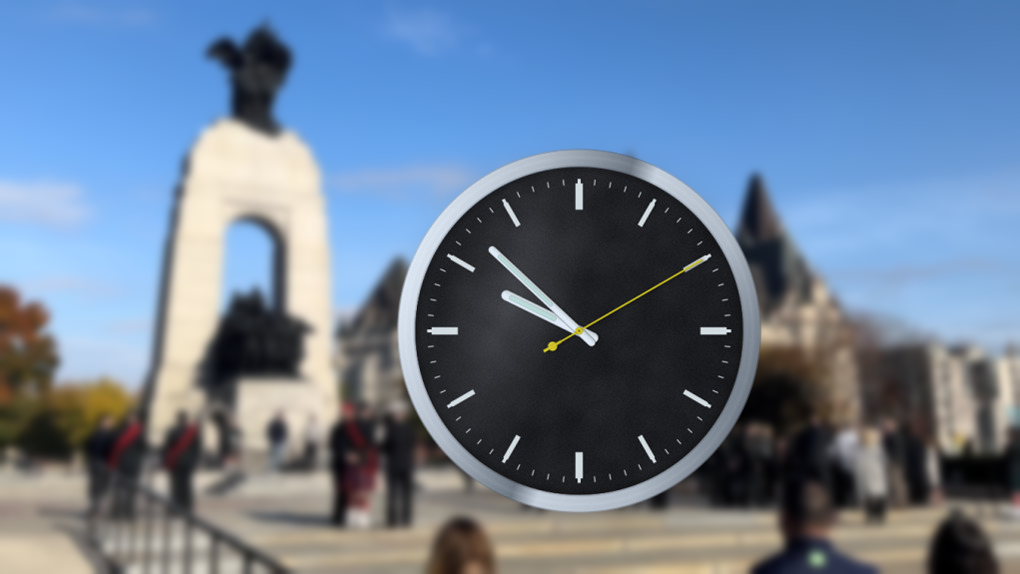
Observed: 9.52.10
